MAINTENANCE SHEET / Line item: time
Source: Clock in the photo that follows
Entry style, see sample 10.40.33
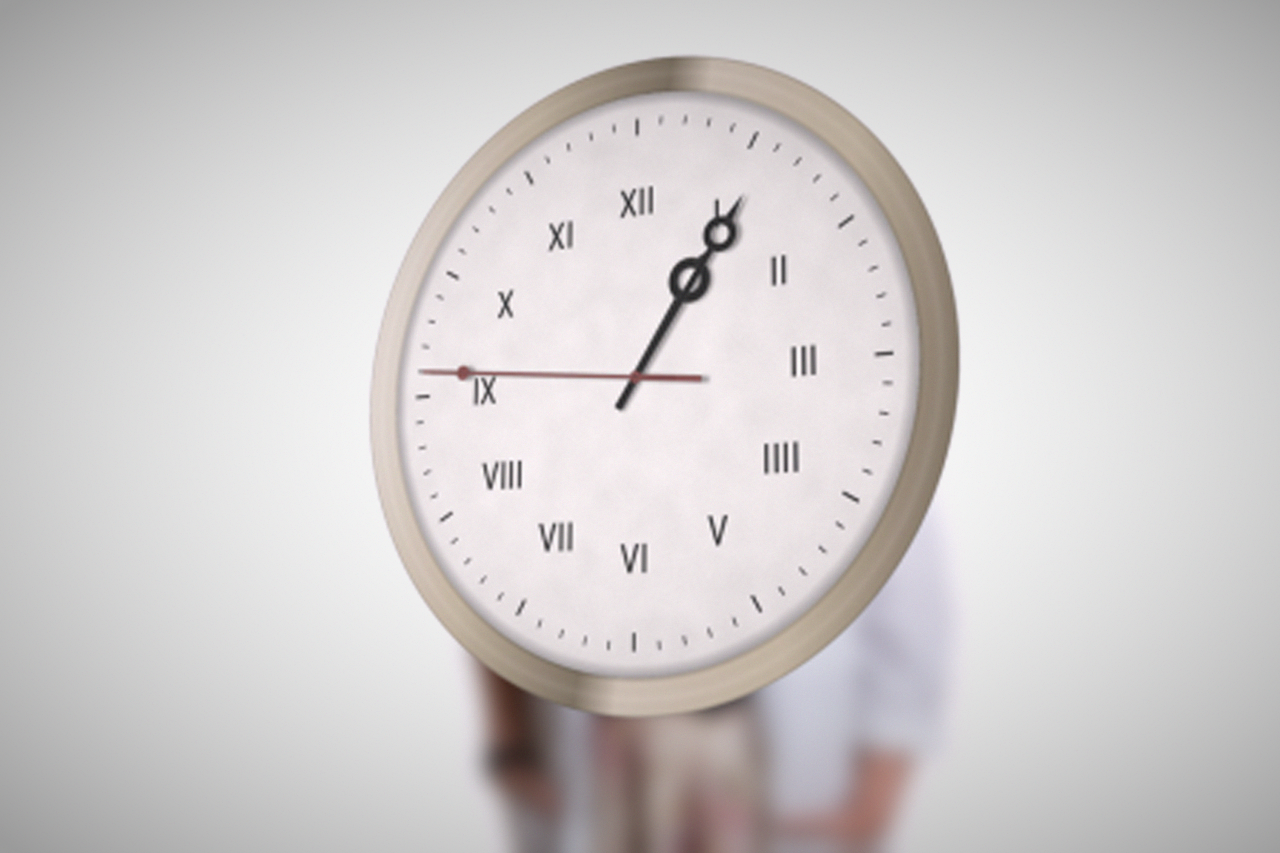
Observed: 1.05.46
